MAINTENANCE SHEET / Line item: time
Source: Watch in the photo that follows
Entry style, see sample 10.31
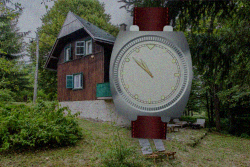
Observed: 10.52
